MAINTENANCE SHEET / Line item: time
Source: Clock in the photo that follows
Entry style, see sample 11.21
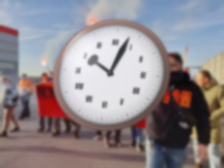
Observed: 10.03
